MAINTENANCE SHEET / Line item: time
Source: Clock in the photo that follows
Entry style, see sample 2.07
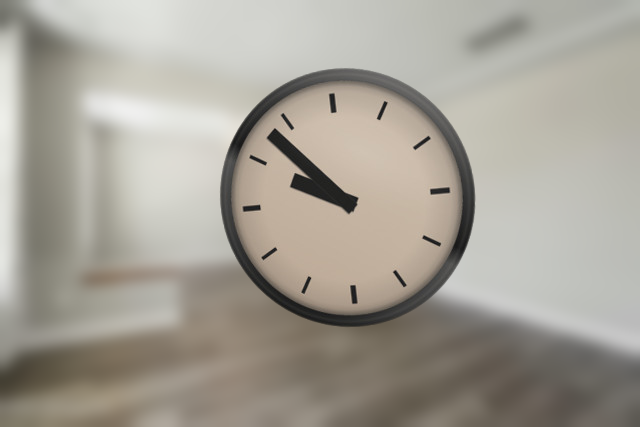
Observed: 9.53
